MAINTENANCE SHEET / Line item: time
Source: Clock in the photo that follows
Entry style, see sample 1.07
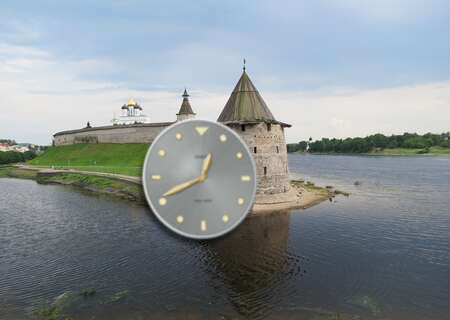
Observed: 12.41
